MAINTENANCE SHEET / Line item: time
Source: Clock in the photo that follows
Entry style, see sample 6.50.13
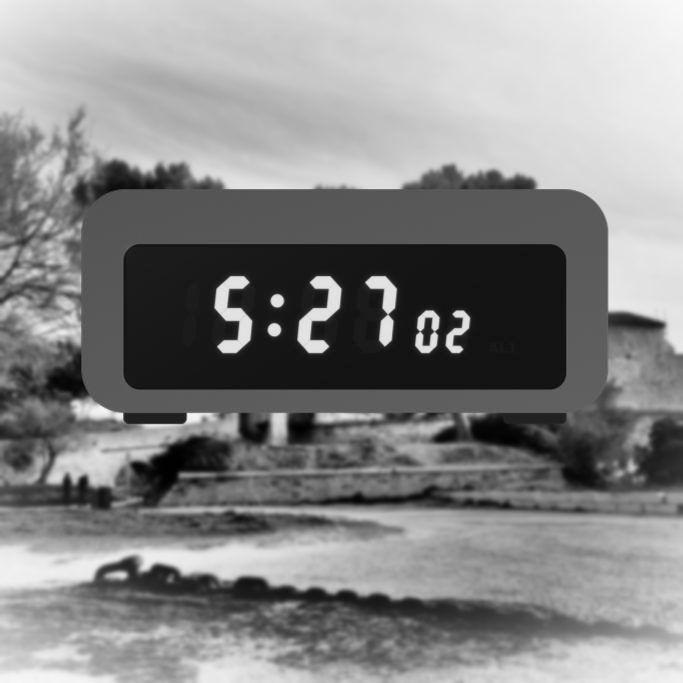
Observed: 5.27.02
